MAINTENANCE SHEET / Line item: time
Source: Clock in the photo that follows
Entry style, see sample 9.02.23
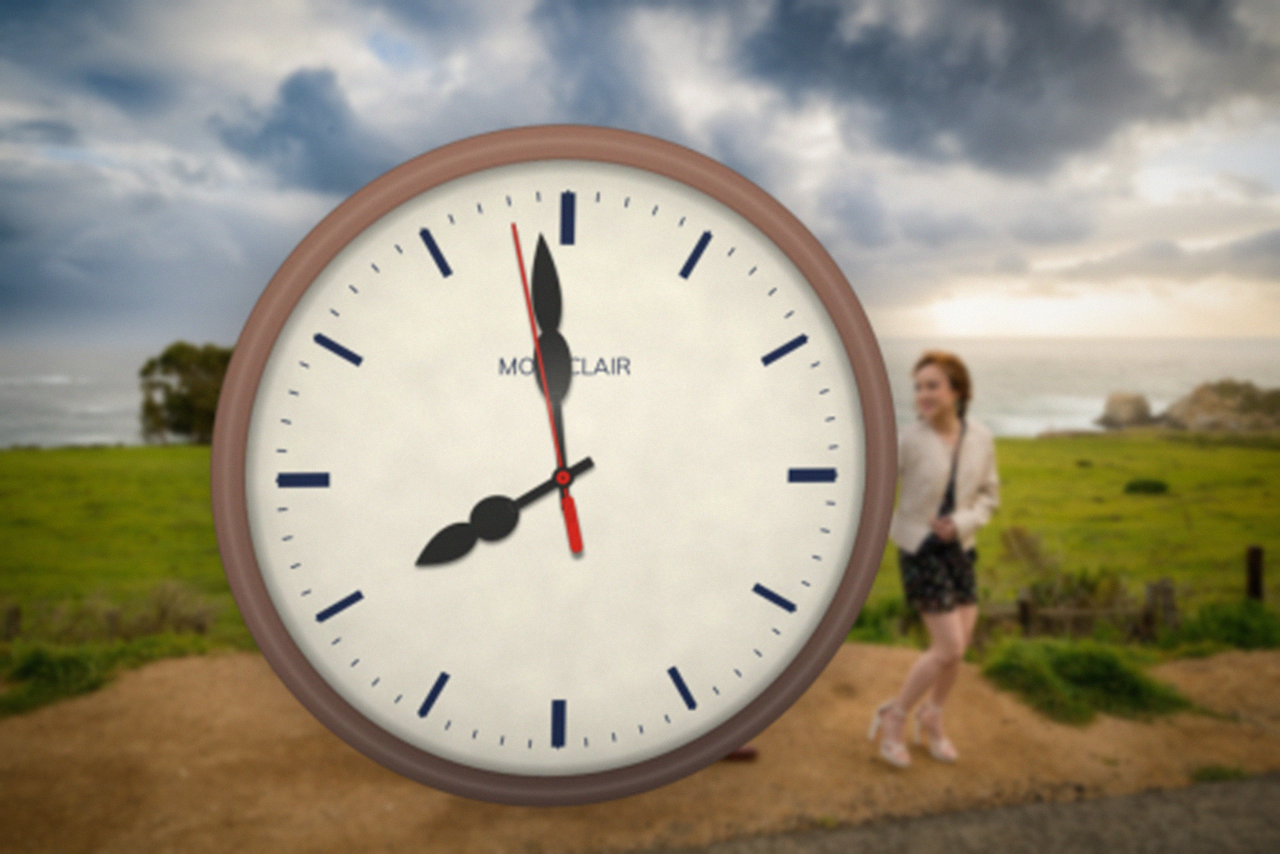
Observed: 7.58.58
